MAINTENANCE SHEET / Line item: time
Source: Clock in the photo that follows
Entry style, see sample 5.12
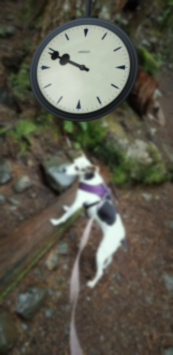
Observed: 9.49
